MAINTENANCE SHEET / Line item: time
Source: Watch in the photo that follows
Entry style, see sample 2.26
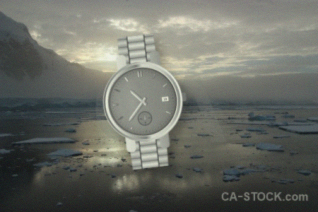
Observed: 10.37
